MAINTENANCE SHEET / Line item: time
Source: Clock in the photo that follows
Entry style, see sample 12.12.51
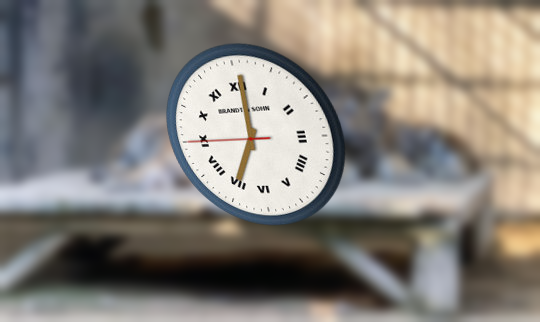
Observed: 7.00.45
